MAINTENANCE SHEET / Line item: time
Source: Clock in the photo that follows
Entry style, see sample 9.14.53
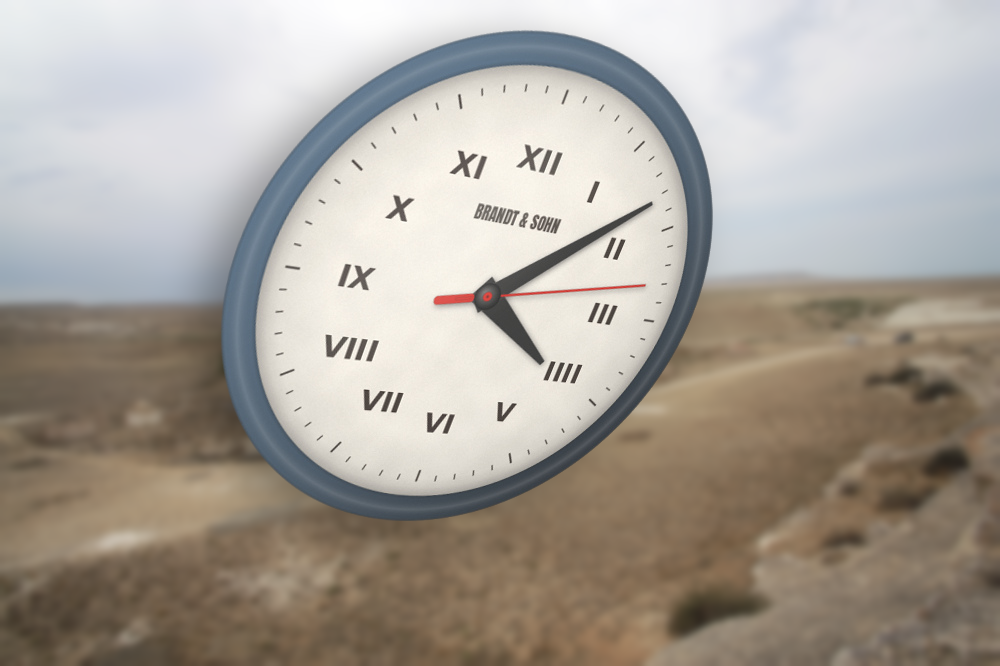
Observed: 4.08.13
